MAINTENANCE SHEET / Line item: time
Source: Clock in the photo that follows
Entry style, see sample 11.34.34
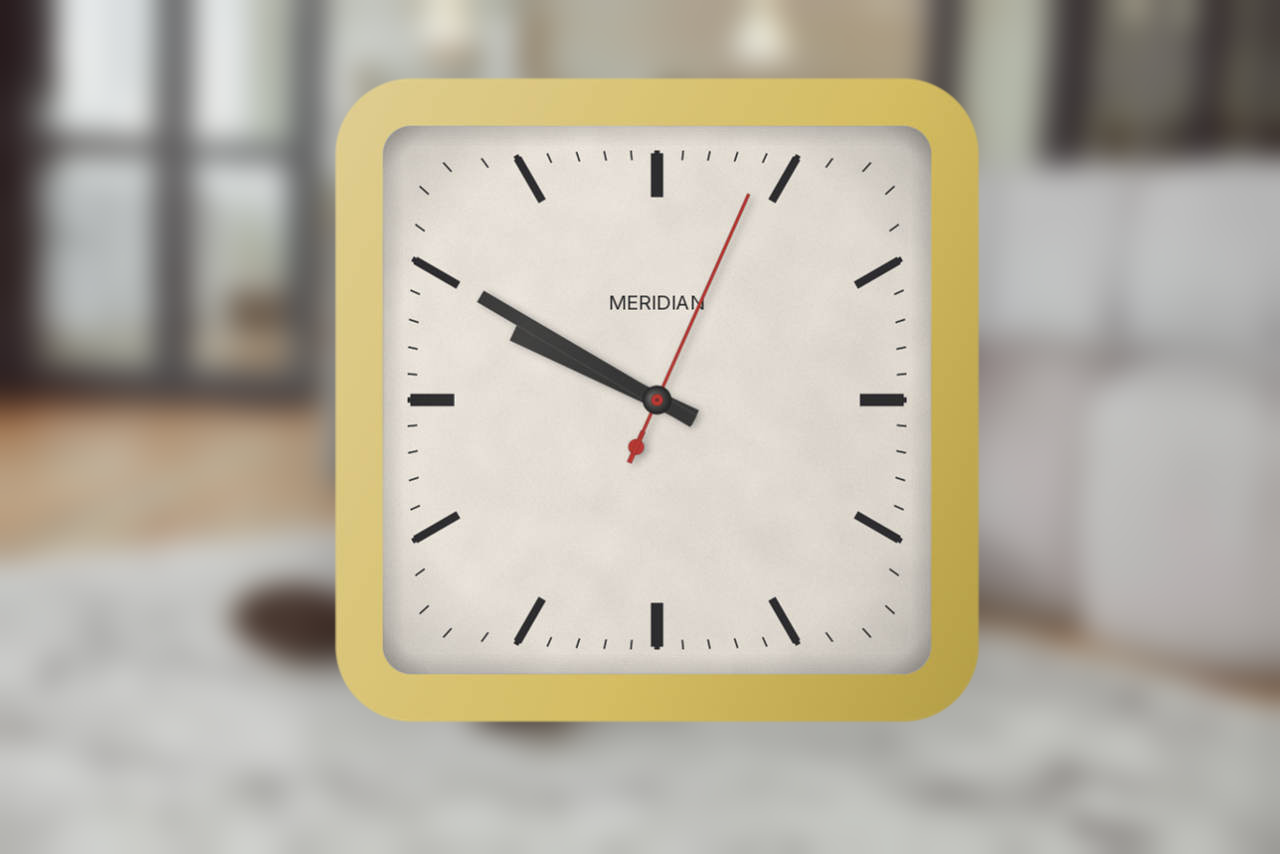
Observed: 9.50.04
